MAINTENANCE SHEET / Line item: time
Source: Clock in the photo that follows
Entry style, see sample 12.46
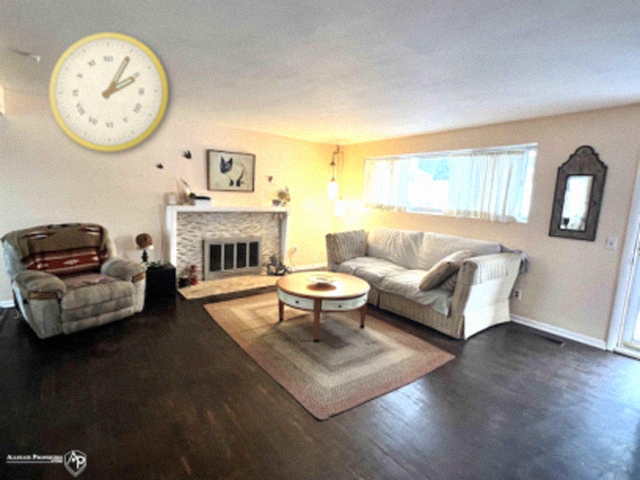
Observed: 2.05
